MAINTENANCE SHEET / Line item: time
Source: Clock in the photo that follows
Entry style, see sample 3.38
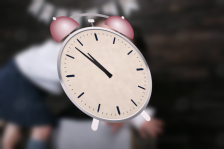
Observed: 10.53
